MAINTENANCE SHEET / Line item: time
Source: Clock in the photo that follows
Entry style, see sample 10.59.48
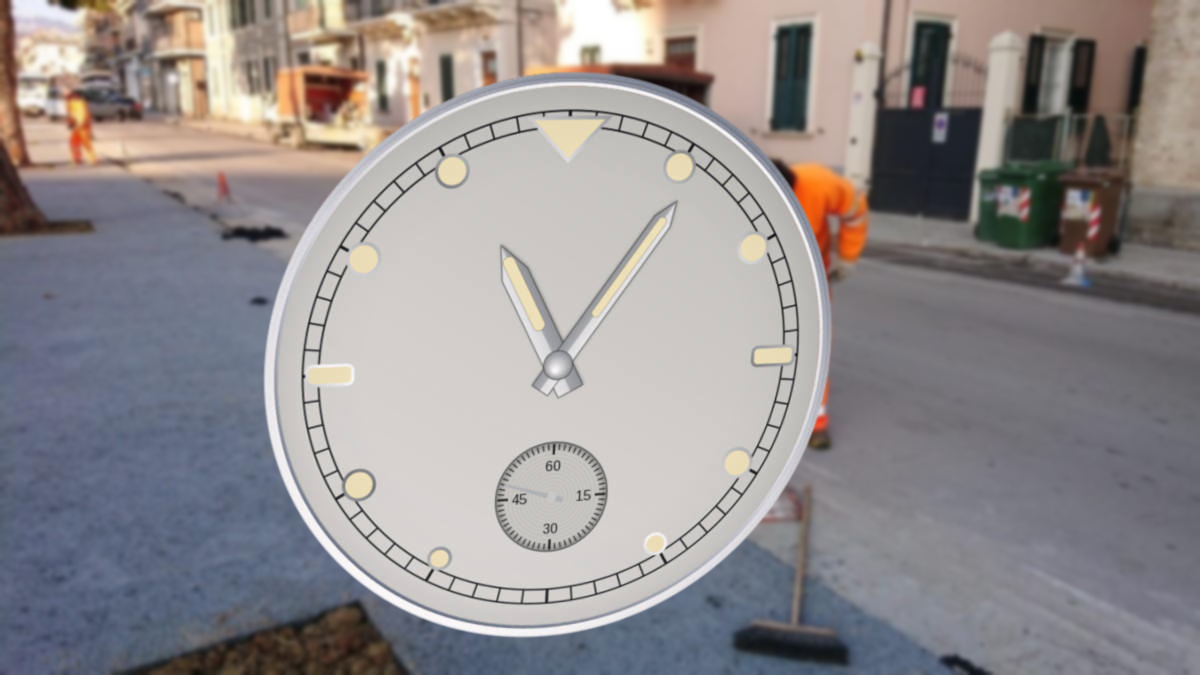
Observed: 11.05.48
